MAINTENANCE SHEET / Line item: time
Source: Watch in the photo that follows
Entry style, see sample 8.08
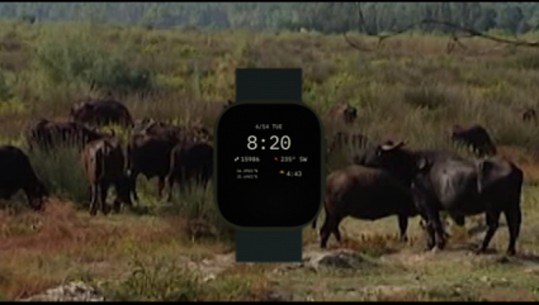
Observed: 8.20
